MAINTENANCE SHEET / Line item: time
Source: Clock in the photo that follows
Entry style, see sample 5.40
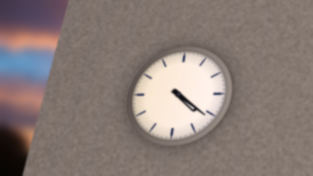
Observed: 4.21
